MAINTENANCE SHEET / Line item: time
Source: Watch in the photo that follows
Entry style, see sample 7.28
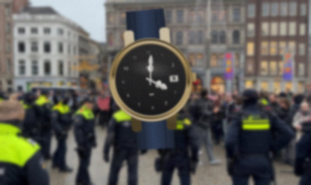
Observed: 4.01
